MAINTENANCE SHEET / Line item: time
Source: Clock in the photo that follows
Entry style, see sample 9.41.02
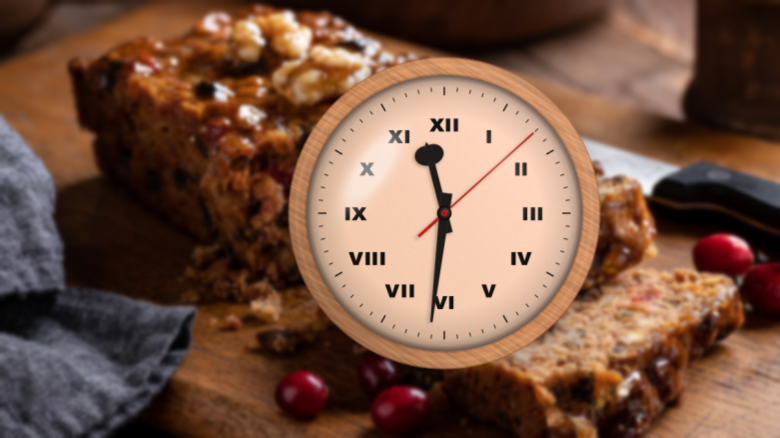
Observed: 11.31.08
